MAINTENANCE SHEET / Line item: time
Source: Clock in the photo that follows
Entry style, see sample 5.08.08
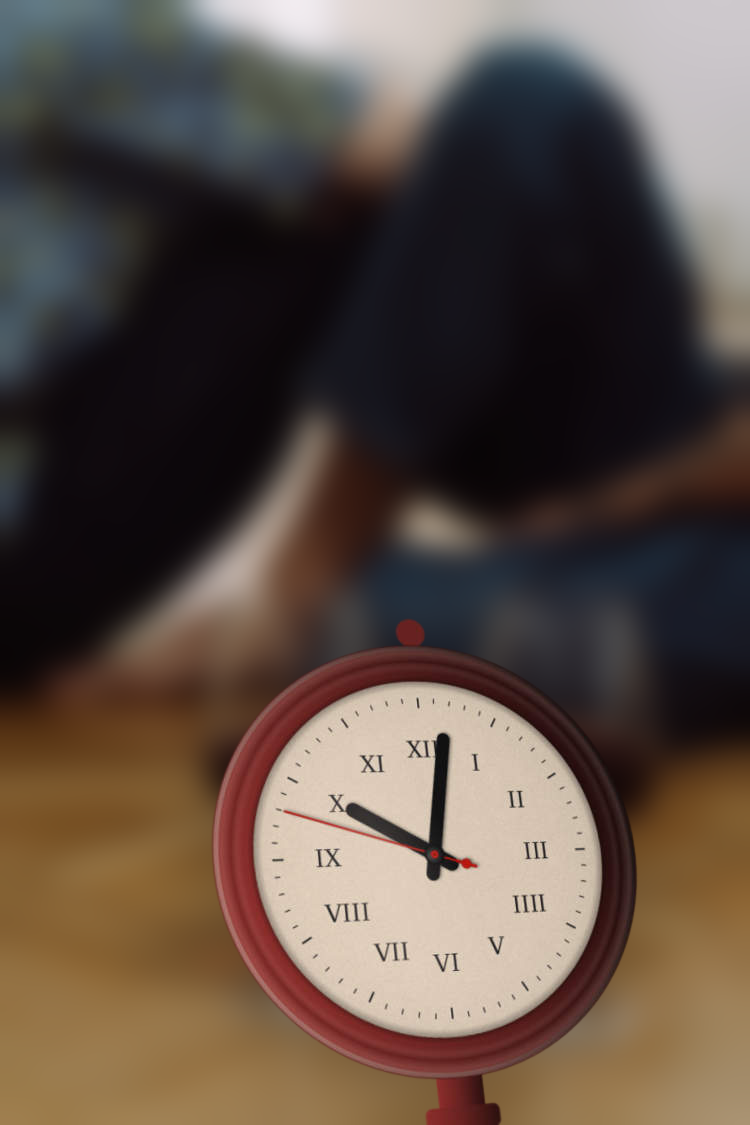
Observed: 10.01.48
